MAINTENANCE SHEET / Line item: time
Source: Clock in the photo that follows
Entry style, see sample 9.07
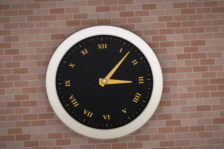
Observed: 3.07
